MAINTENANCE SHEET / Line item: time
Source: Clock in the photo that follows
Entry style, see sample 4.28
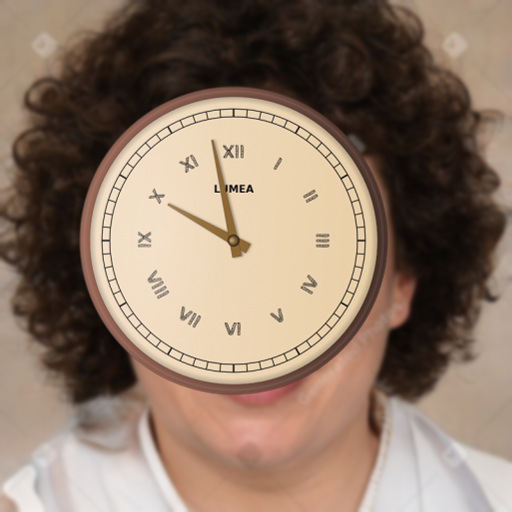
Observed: 9.58
